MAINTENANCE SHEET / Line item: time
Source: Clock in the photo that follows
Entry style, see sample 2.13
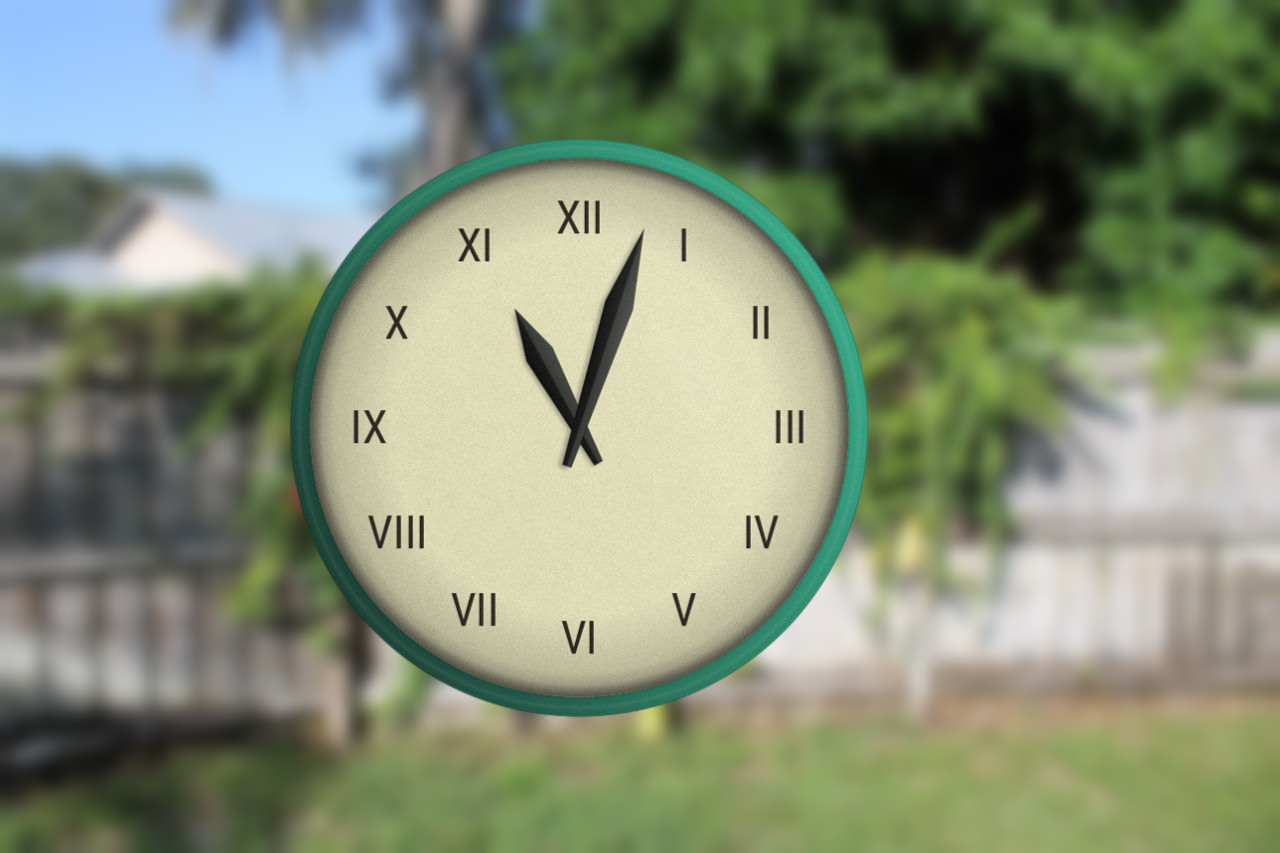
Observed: 11.03
